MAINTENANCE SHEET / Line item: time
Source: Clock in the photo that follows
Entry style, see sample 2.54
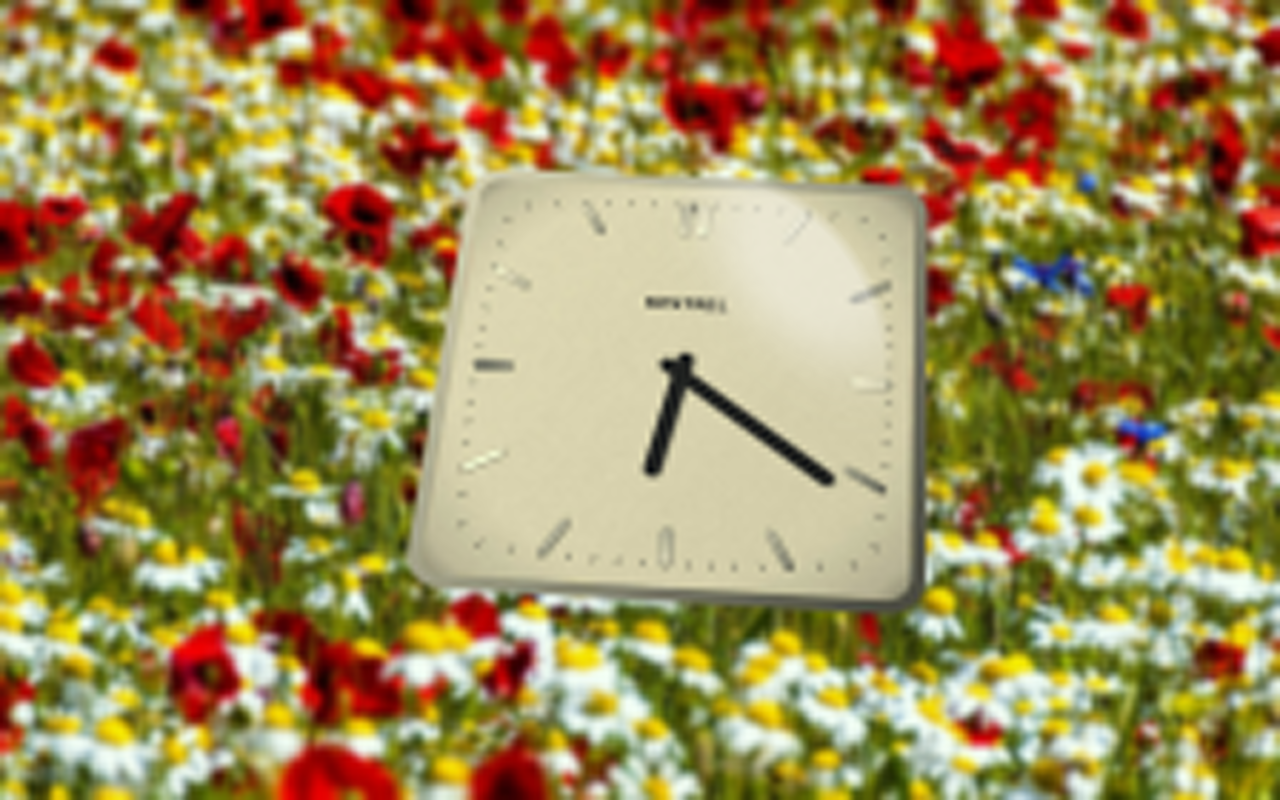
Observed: 6.21
